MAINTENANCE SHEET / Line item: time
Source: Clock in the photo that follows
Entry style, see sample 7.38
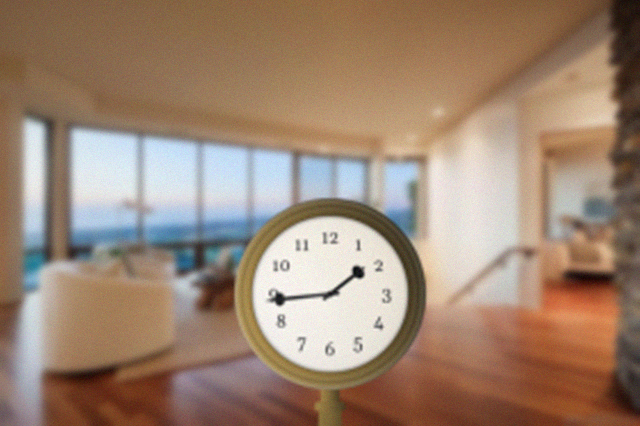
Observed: 1.44
